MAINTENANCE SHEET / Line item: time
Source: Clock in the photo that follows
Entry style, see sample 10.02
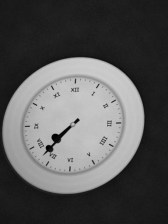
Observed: 7.37
